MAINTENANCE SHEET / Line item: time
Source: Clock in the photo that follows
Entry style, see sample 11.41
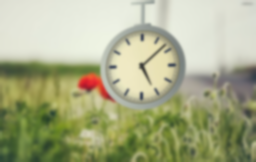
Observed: 5.08
